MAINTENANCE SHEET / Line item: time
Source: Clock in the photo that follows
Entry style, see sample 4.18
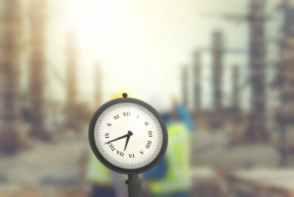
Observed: 6.42
